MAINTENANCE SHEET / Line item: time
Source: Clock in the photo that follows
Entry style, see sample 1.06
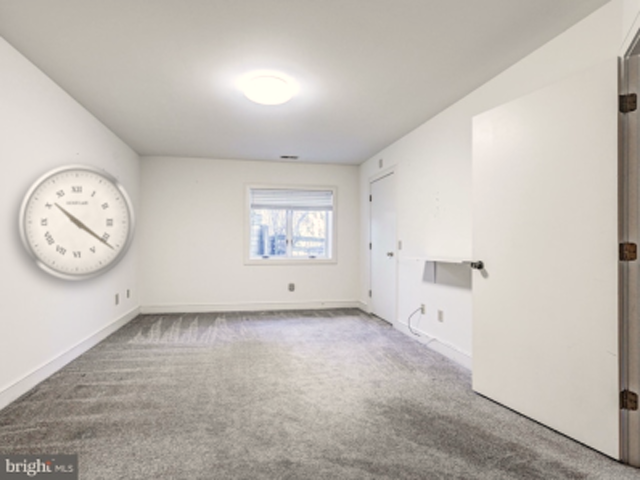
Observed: 10.21
